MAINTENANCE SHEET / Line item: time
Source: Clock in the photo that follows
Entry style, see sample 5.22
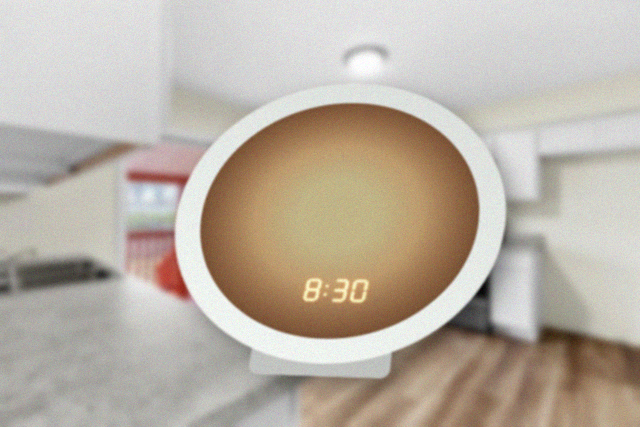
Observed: 8.30
